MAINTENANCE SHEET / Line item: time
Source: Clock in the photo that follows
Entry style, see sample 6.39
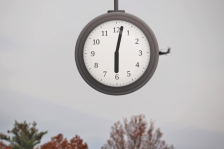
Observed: 6.02
